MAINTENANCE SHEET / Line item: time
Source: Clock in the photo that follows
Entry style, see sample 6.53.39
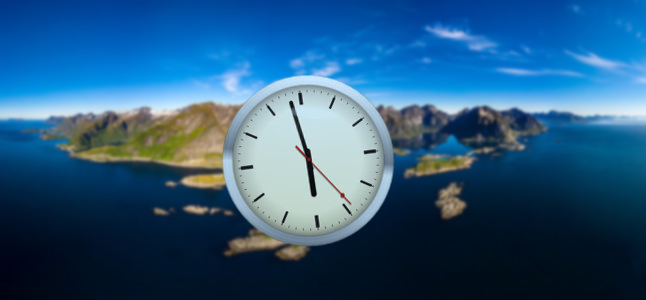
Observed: 5.58.24
